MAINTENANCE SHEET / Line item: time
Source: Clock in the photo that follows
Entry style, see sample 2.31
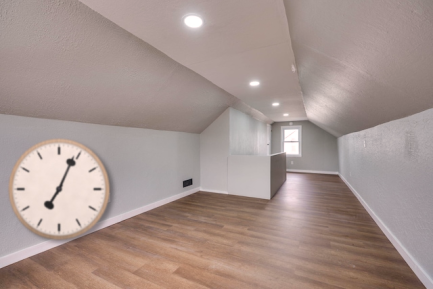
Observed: 7.04
